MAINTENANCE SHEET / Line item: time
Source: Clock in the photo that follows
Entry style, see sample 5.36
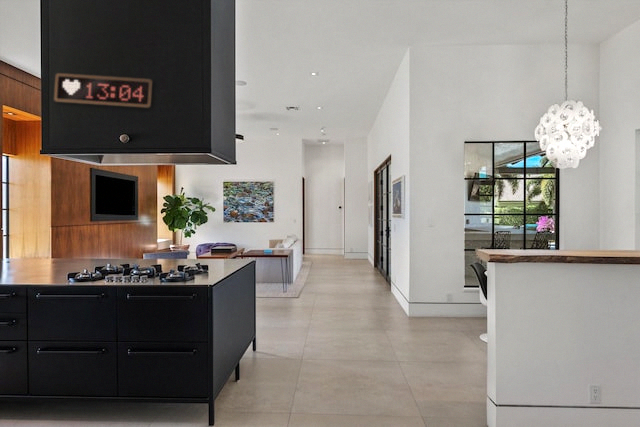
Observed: 13.04
